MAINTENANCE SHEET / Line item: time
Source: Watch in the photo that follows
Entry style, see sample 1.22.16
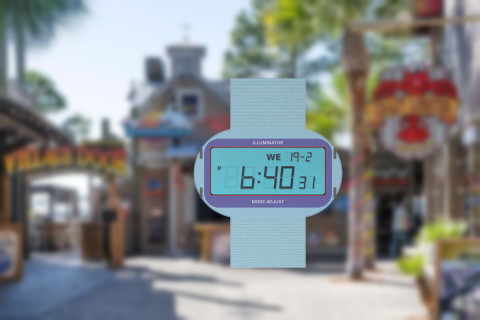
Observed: 6.40.31
